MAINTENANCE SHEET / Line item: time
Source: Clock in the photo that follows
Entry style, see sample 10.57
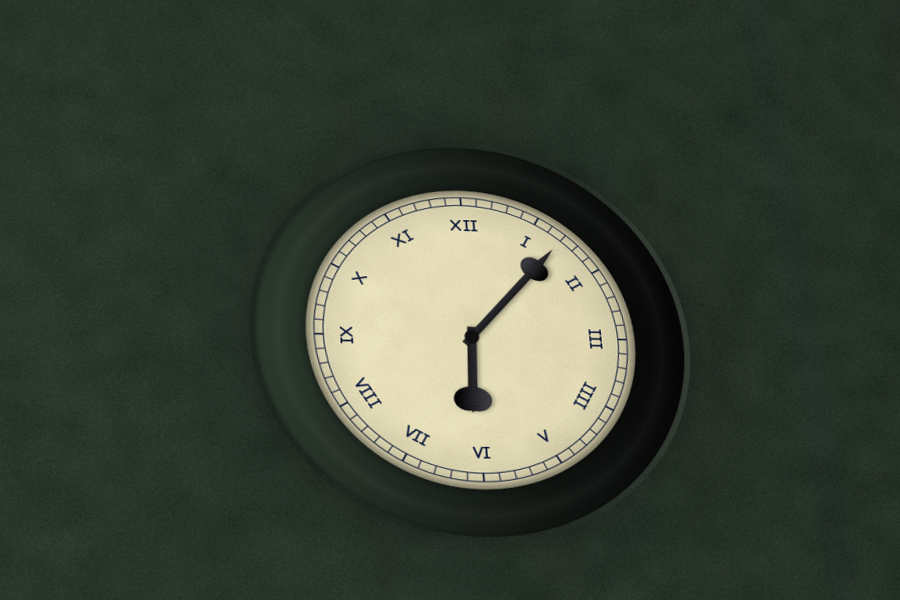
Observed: 6.07
